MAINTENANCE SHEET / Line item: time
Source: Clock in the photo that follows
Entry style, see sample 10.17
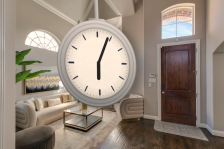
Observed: 6.04
